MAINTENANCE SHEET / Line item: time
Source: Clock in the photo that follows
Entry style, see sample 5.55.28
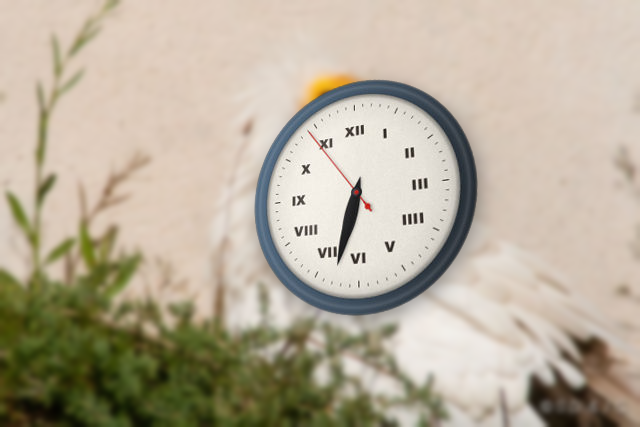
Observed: 6.32.54
